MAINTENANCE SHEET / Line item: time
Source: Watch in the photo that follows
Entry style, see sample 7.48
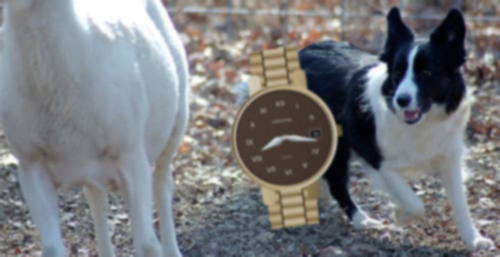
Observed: 8.17
